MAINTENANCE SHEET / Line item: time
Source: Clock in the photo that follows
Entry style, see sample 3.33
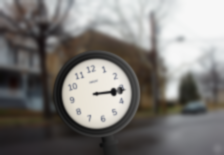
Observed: 3.16
